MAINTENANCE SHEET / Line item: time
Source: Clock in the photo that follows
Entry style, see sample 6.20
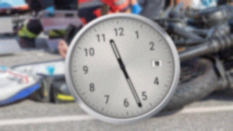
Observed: 11.27
